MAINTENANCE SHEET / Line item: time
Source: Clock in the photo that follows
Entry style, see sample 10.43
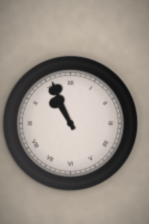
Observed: 10.56
